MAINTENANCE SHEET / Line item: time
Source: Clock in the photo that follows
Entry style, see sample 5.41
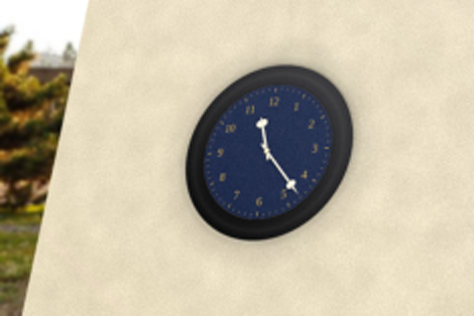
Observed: 11.23
